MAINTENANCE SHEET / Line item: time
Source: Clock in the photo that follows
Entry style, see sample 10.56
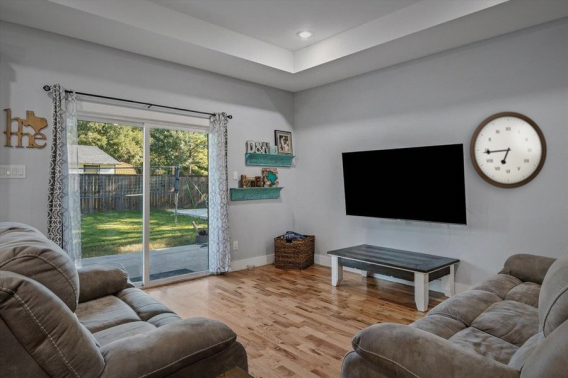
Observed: 6.44
